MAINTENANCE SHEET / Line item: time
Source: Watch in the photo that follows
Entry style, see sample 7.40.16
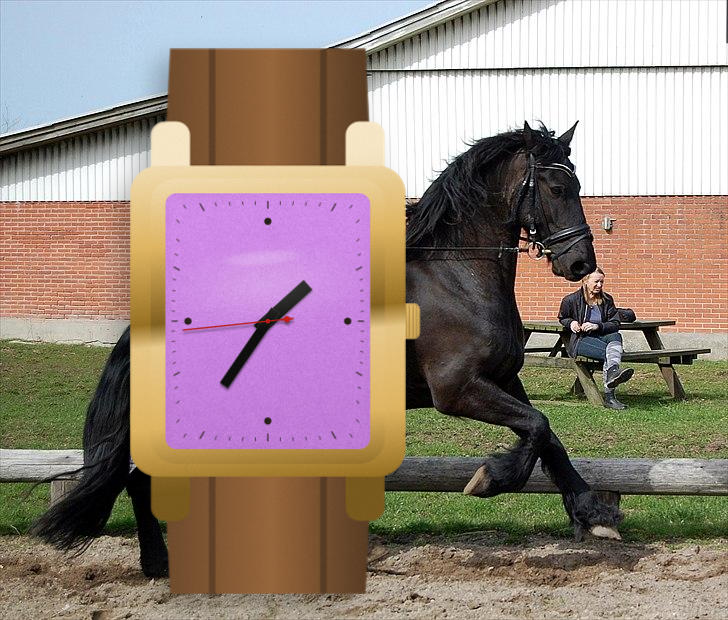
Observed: 1.35.44
